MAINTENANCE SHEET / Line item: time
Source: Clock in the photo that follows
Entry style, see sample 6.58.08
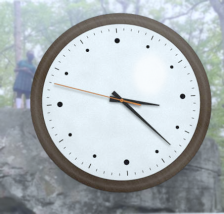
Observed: 3.22.48
